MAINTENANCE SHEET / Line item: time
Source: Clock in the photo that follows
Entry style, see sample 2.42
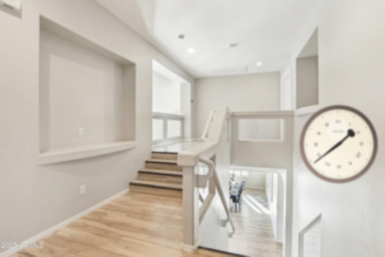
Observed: 1.39
